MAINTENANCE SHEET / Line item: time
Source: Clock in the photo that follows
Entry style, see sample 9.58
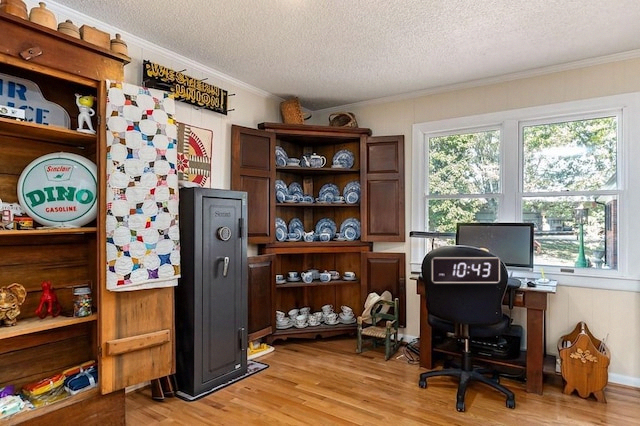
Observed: 10.43
